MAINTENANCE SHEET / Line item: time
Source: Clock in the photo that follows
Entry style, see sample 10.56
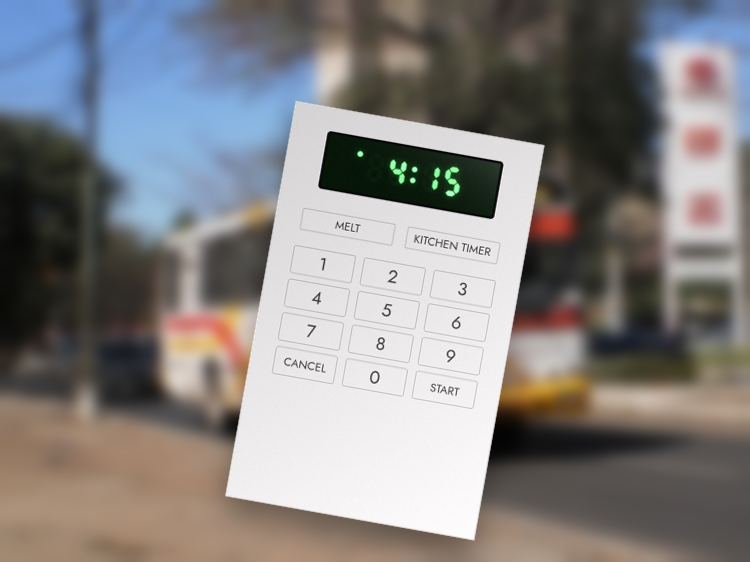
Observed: 4.15
